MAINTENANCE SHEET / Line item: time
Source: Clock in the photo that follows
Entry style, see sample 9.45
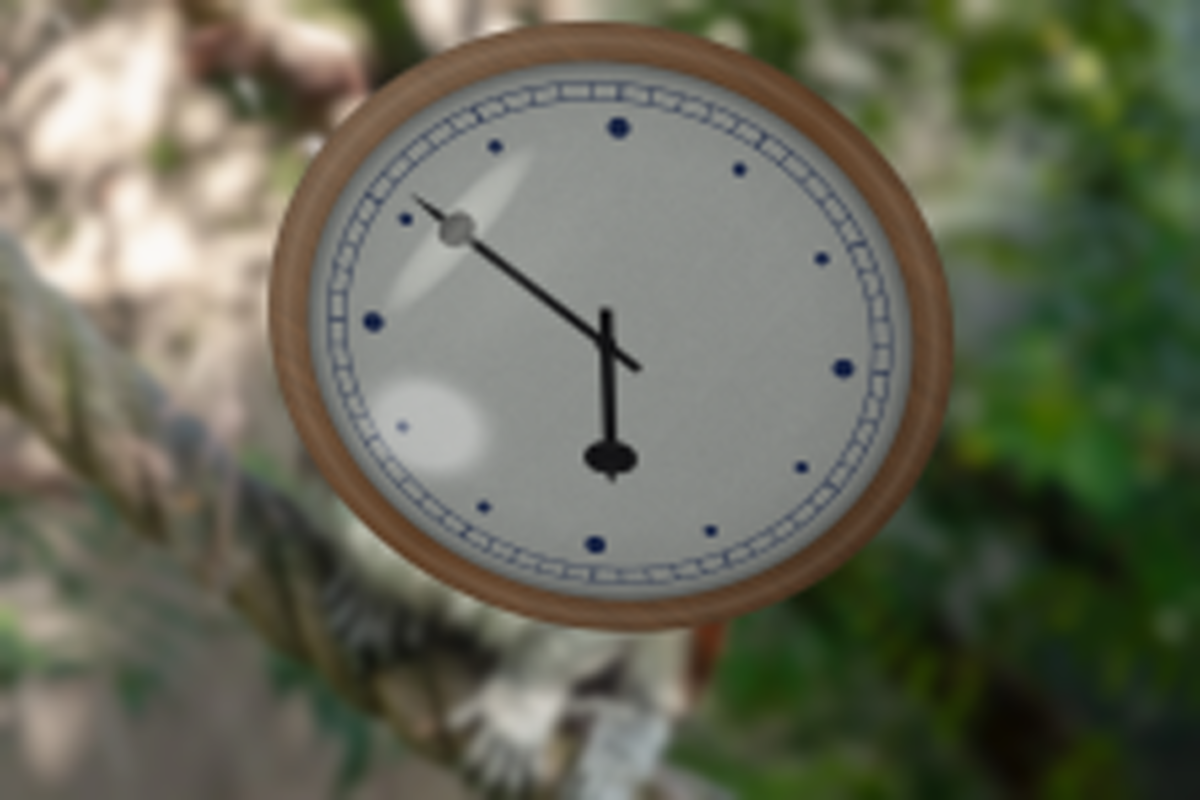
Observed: 5.51
